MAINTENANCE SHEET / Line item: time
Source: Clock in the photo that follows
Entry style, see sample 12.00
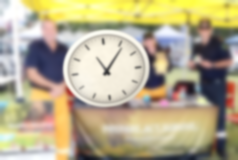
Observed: 11.06
